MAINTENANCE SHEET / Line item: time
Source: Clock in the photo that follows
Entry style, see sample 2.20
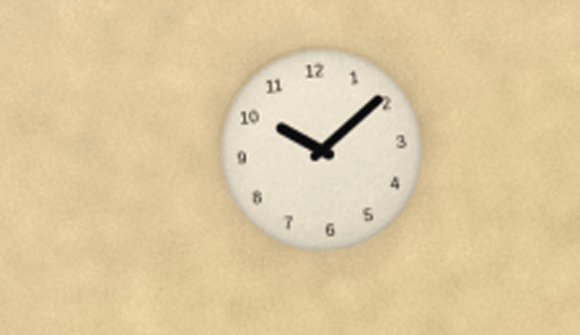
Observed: 10.09
